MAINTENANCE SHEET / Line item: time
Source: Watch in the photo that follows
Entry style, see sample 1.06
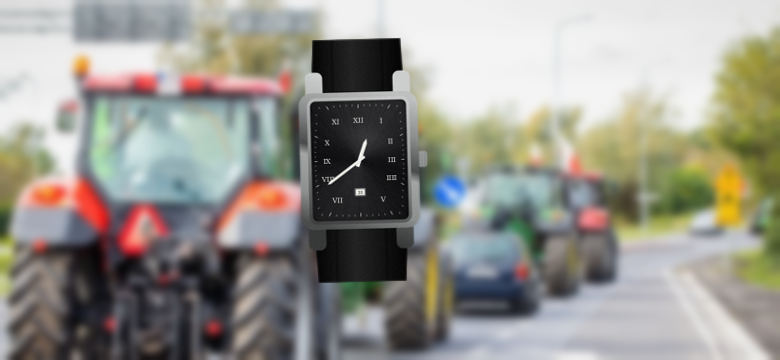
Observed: 12.39
